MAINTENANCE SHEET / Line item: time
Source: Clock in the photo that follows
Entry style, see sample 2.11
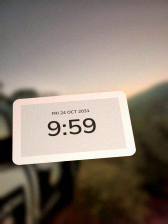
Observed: 9.59
